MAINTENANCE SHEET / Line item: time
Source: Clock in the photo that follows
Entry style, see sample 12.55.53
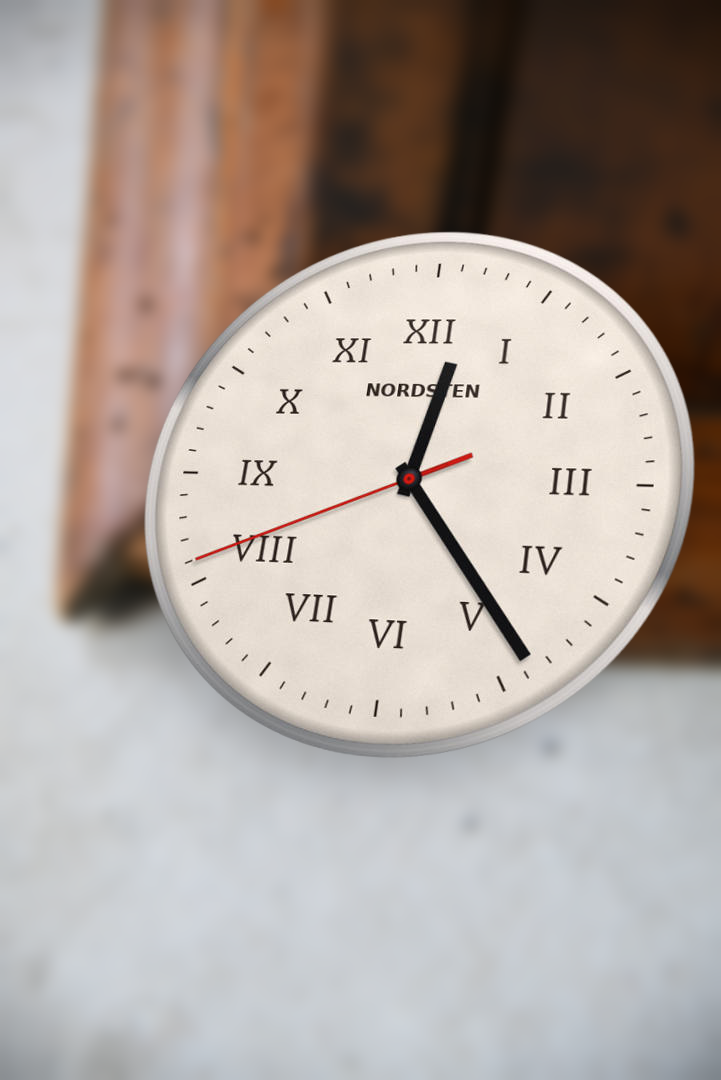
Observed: 12.23.41
